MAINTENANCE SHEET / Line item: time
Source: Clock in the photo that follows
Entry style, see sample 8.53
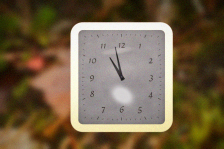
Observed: 10.58
